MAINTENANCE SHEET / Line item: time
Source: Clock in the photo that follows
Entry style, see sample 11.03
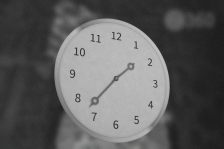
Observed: 1.37
